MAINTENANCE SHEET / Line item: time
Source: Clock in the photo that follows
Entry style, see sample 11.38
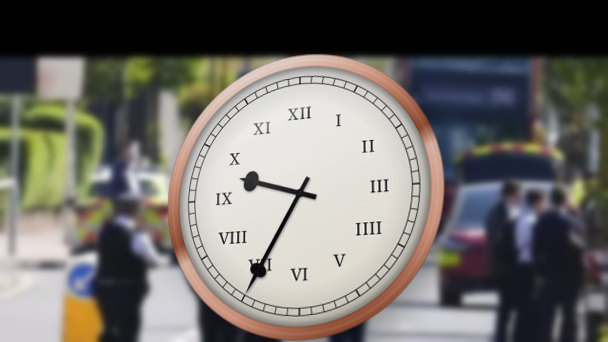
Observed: 9.35
